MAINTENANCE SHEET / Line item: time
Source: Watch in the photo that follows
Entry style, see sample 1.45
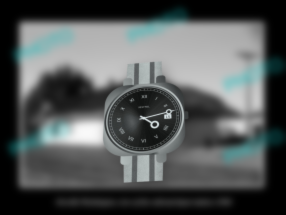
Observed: 4.13
